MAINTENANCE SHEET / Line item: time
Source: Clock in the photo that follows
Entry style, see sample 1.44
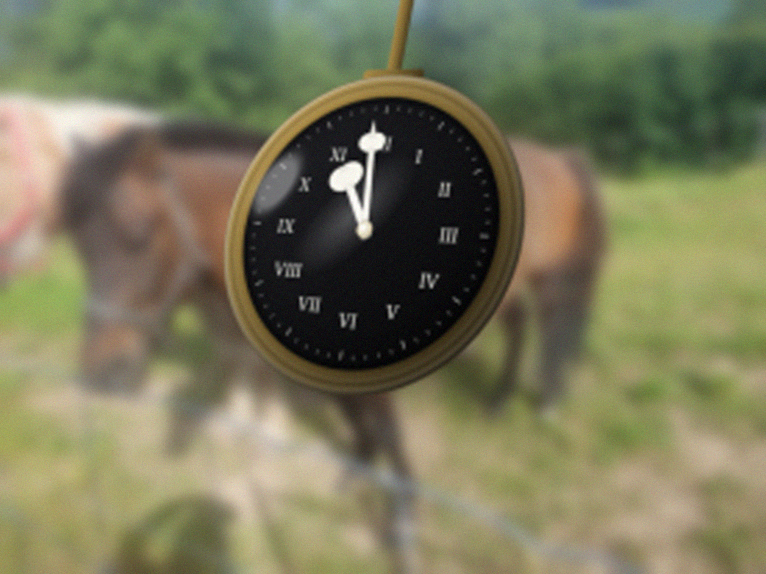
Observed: 10.59
